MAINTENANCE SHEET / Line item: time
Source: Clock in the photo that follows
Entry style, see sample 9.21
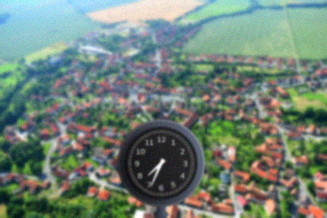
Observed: 7.34
